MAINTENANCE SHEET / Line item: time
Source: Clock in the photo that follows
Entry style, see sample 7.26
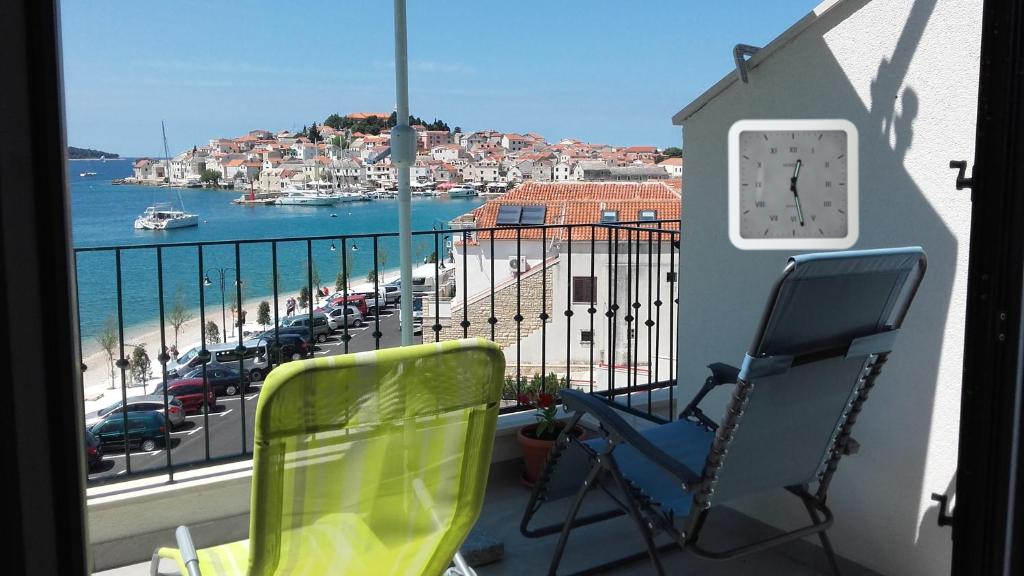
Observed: 12.28
